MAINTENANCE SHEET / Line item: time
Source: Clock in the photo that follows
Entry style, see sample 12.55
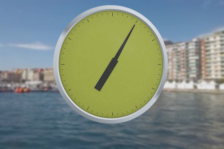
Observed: 7.05
